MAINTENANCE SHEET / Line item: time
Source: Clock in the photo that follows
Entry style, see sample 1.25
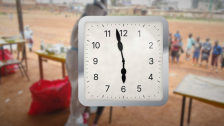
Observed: 5.58
